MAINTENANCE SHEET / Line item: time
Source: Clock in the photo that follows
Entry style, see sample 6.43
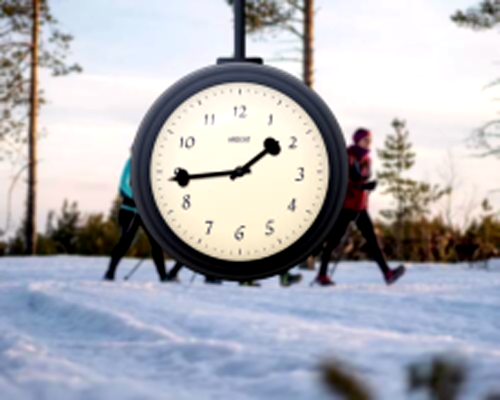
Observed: 1.44
